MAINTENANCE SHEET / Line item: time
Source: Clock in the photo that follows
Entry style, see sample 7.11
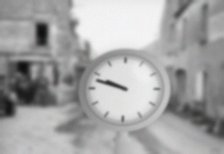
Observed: 9.48
